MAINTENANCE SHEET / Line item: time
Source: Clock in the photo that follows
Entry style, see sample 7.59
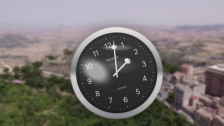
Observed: 2.02
